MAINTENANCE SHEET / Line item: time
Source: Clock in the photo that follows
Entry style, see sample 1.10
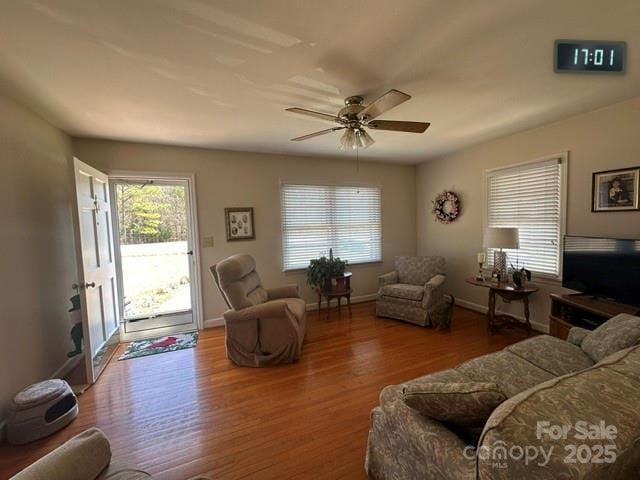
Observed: 17.01
